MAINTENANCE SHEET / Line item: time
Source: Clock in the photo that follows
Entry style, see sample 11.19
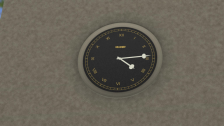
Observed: 4.14
